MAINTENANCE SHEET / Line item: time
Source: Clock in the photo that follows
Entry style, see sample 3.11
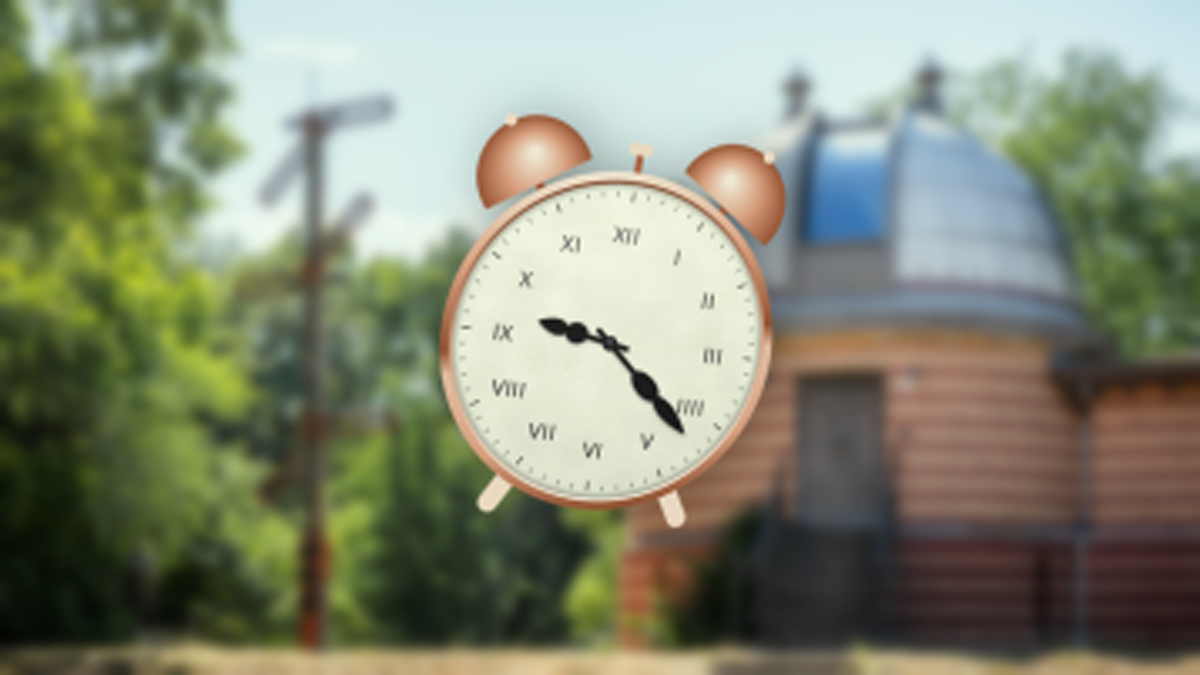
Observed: 9.22
